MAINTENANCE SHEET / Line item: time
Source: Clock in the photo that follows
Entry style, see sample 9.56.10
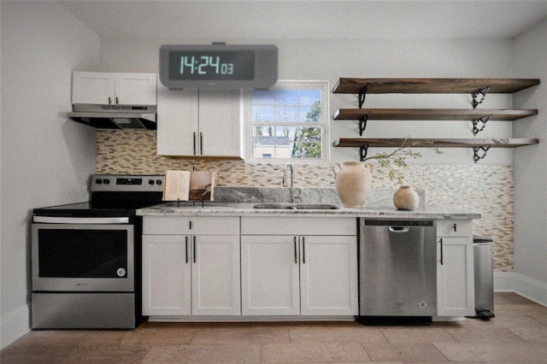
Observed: 14.24.03
